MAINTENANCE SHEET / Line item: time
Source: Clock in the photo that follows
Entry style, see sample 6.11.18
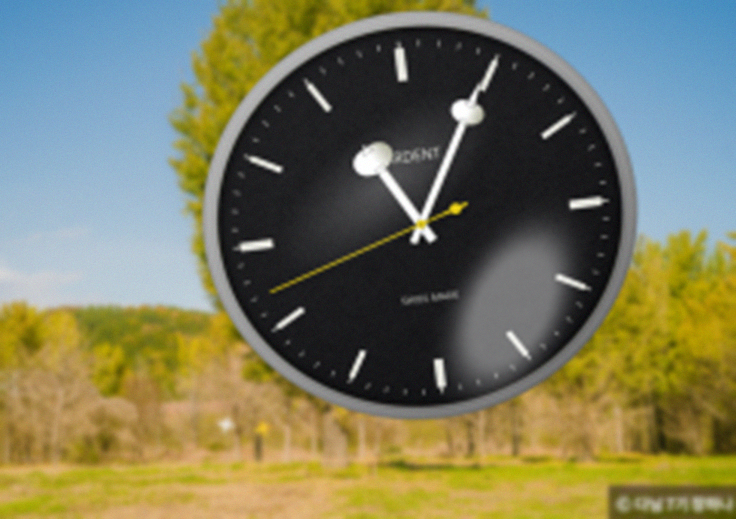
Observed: 11.04.42
